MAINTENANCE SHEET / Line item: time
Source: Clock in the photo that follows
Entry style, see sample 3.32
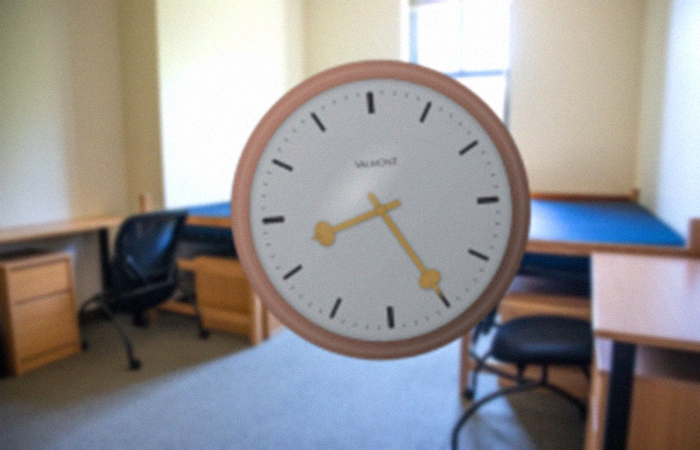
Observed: 8.25
